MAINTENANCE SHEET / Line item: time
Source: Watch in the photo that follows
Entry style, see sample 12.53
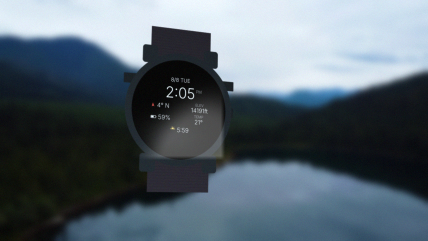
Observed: 2.05
